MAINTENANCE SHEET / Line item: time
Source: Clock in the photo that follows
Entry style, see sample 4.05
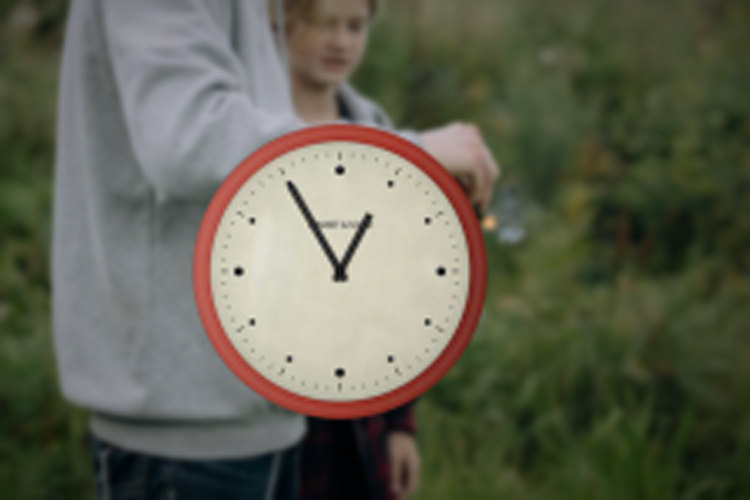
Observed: 12.55
